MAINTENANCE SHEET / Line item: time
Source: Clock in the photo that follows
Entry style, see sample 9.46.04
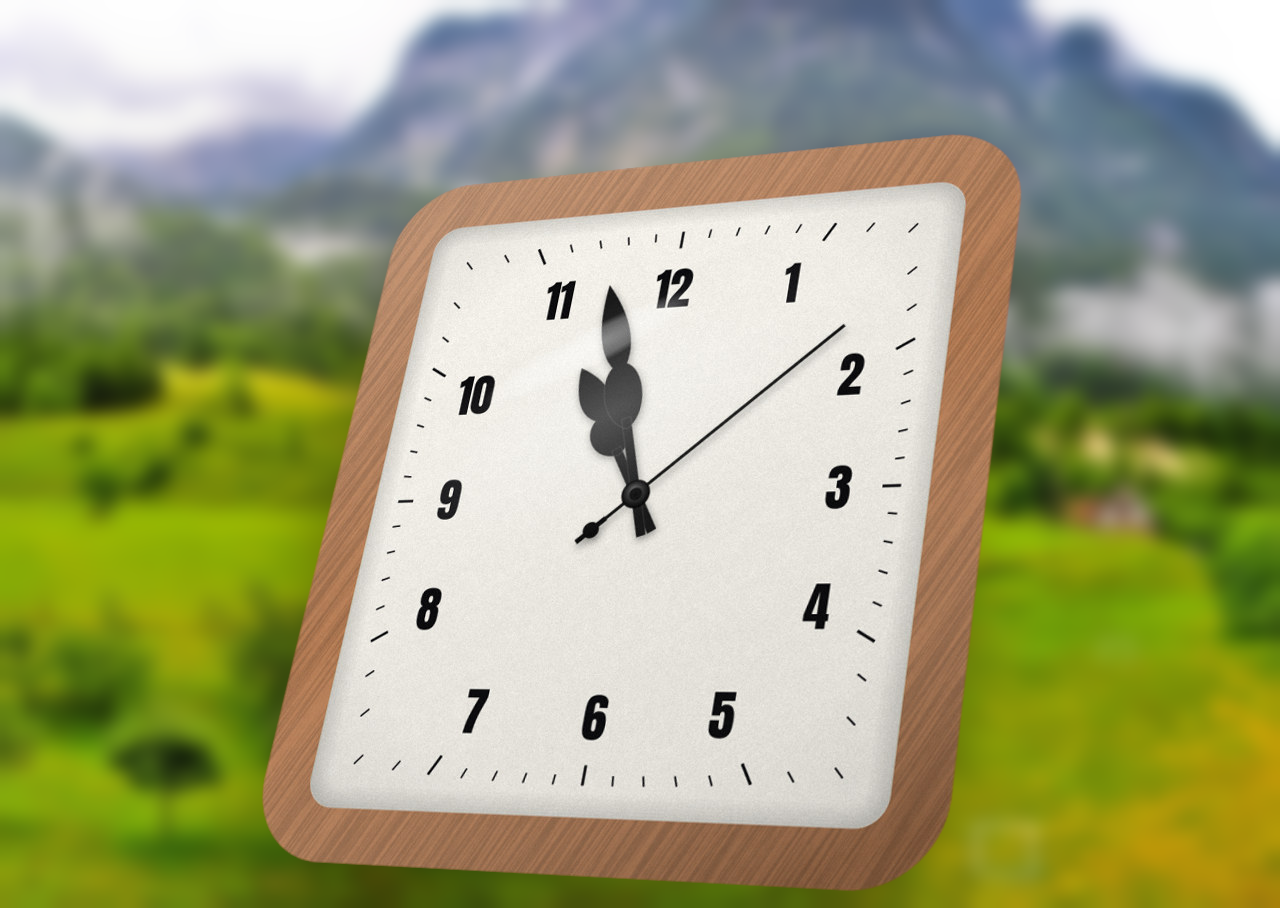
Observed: 10.57.08
